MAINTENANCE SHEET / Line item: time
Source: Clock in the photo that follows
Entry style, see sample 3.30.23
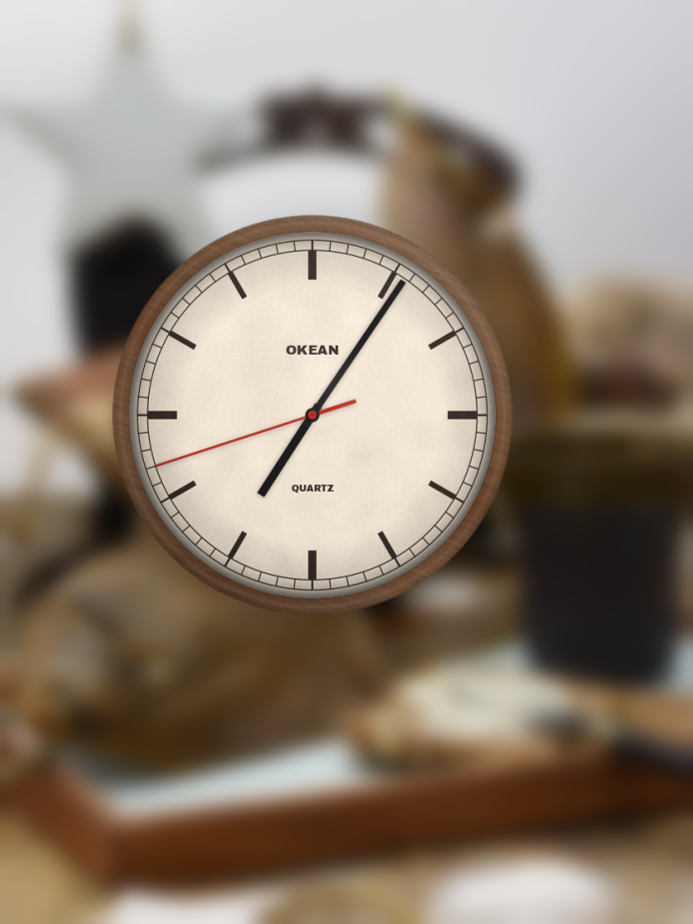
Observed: 7.05.42
